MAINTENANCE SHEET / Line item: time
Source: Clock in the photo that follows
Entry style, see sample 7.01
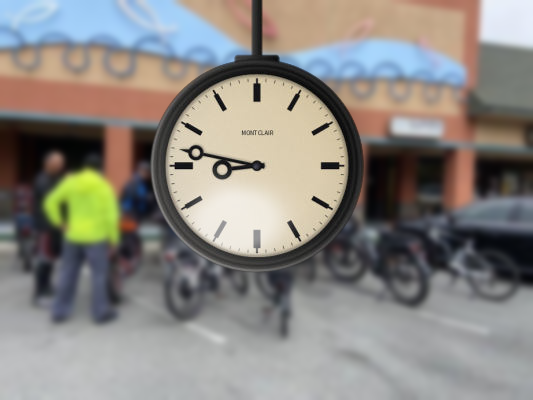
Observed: 8.47
